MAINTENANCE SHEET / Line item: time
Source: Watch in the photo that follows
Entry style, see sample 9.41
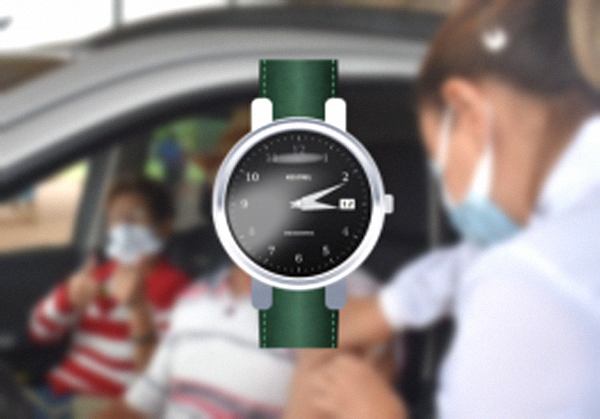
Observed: 3.11
